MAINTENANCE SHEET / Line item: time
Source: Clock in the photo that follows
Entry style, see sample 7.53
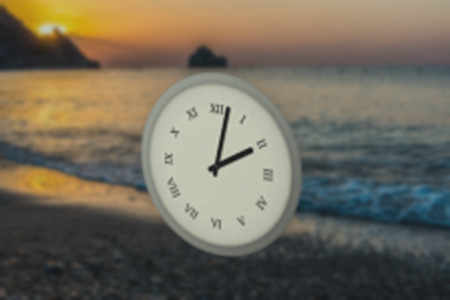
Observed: 2.02
